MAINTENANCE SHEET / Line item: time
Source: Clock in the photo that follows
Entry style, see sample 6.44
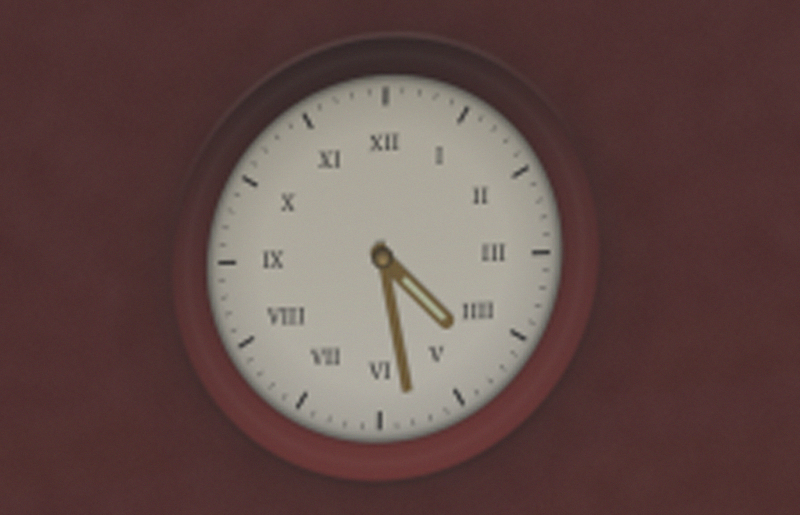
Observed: 4.28
